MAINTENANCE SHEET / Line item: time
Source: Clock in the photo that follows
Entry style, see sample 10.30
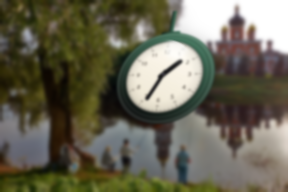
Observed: 1.34
